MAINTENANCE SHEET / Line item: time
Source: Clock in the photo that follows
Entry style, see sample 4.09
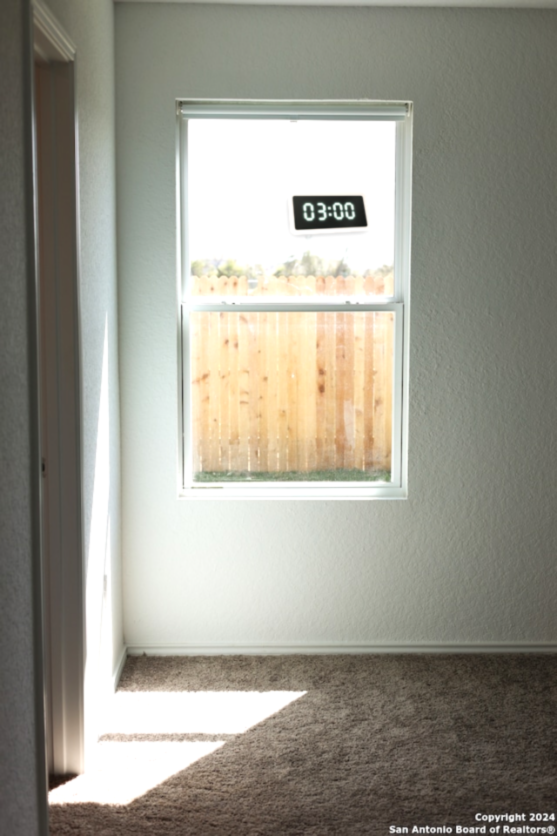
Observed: 3.00
